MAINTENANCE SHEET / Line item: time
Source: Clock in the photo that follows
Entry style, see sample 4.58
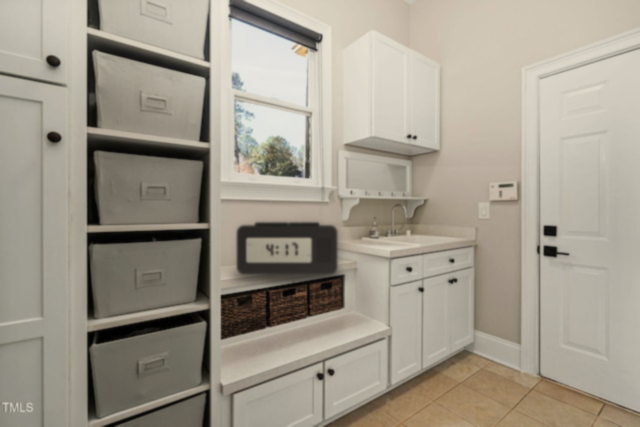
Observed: 4.17
